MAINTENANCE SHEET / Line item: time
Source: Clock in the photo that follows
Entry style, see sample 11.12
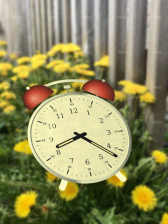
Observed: 8.22
